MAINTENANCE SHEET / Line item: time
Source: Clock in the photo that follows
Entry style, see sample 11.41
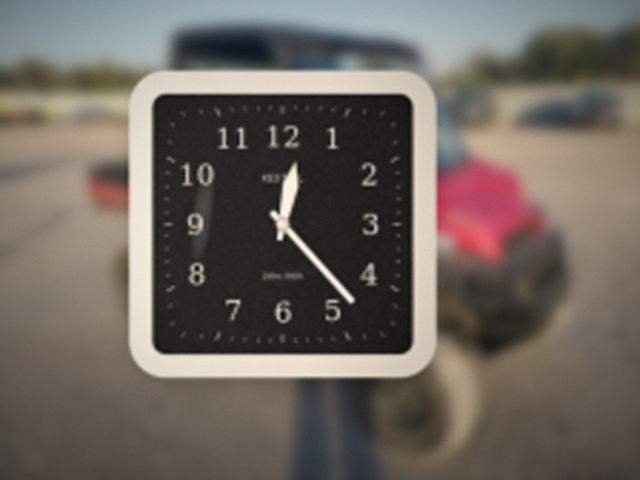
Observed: 12.23
